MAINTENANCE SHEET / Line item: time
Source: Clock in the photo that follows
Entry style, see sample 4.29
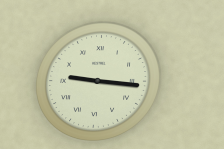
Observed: 9.16
